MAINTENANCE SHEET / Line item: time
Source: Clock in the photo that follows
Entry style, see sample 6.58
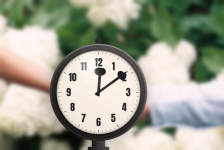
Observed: 12.09
